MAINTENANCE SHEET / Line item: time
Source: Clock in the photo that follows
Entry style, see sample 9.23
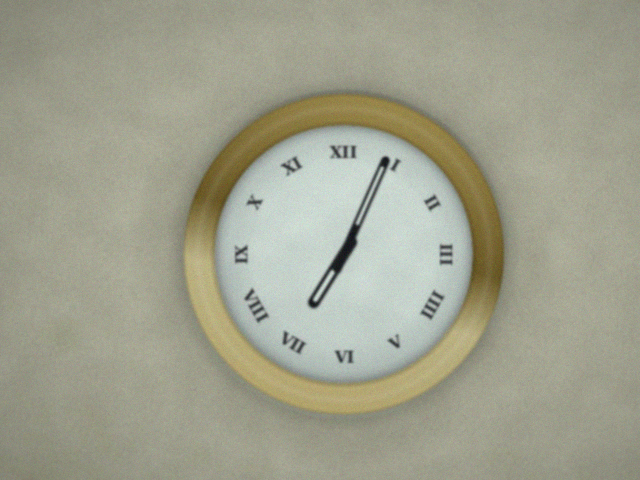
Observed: 7.04
